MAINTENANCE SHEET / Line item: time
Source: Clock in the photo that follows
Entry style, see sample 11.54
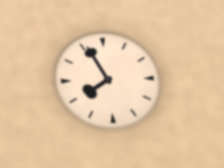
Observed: 7.56
